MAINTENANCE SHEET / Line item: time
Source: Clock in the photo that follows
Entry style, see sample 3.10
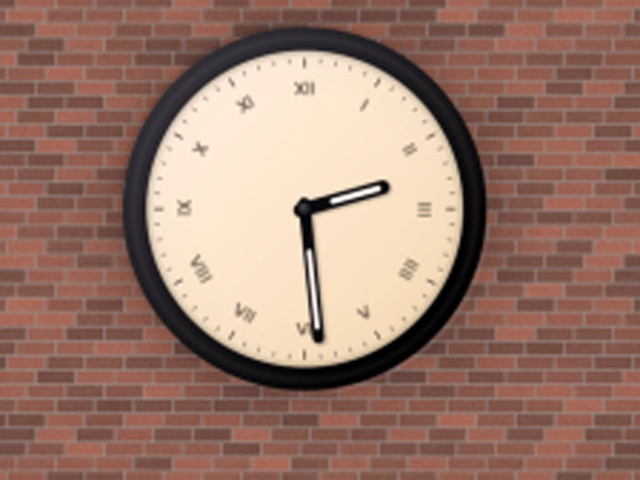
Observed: 2.29
